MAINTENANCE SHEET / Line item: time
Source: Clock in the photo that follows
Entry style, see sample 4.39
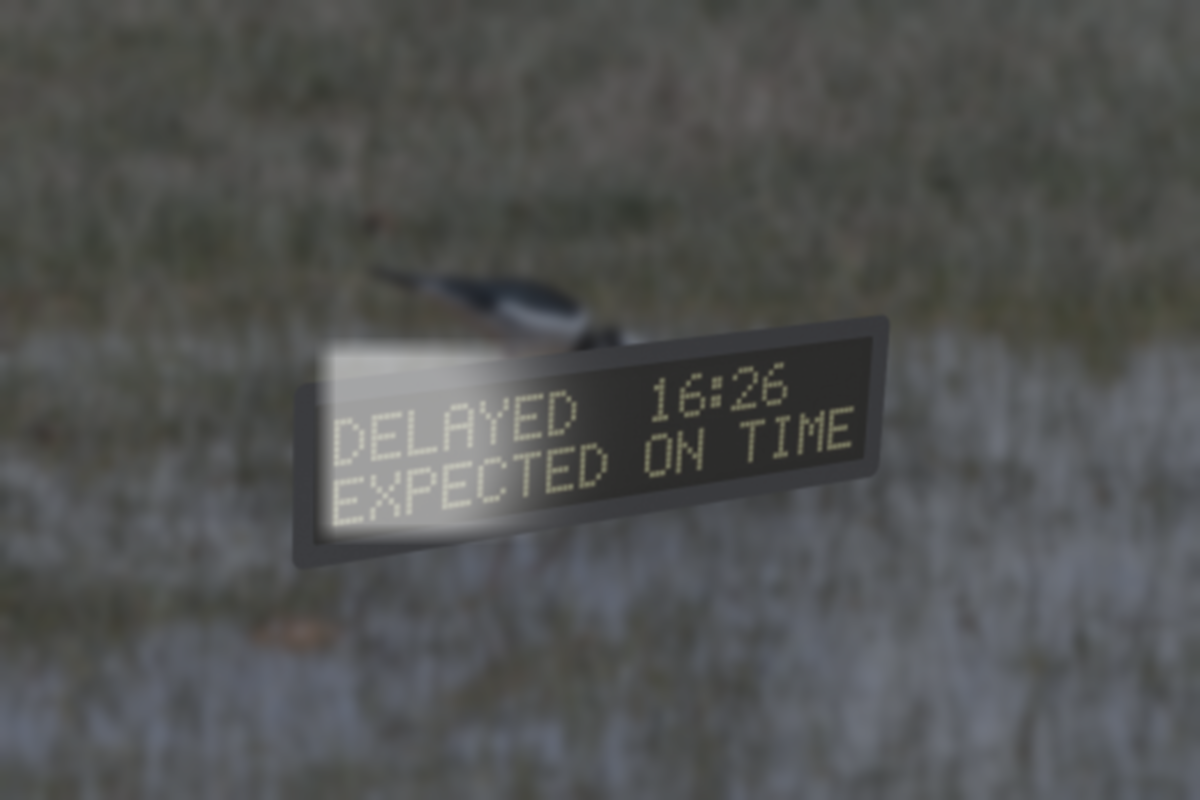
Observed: 16.26
